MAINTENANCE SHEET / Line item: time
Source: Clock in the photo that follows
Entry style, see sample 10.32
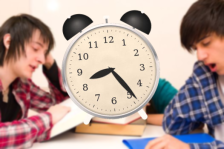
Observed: 8.24
